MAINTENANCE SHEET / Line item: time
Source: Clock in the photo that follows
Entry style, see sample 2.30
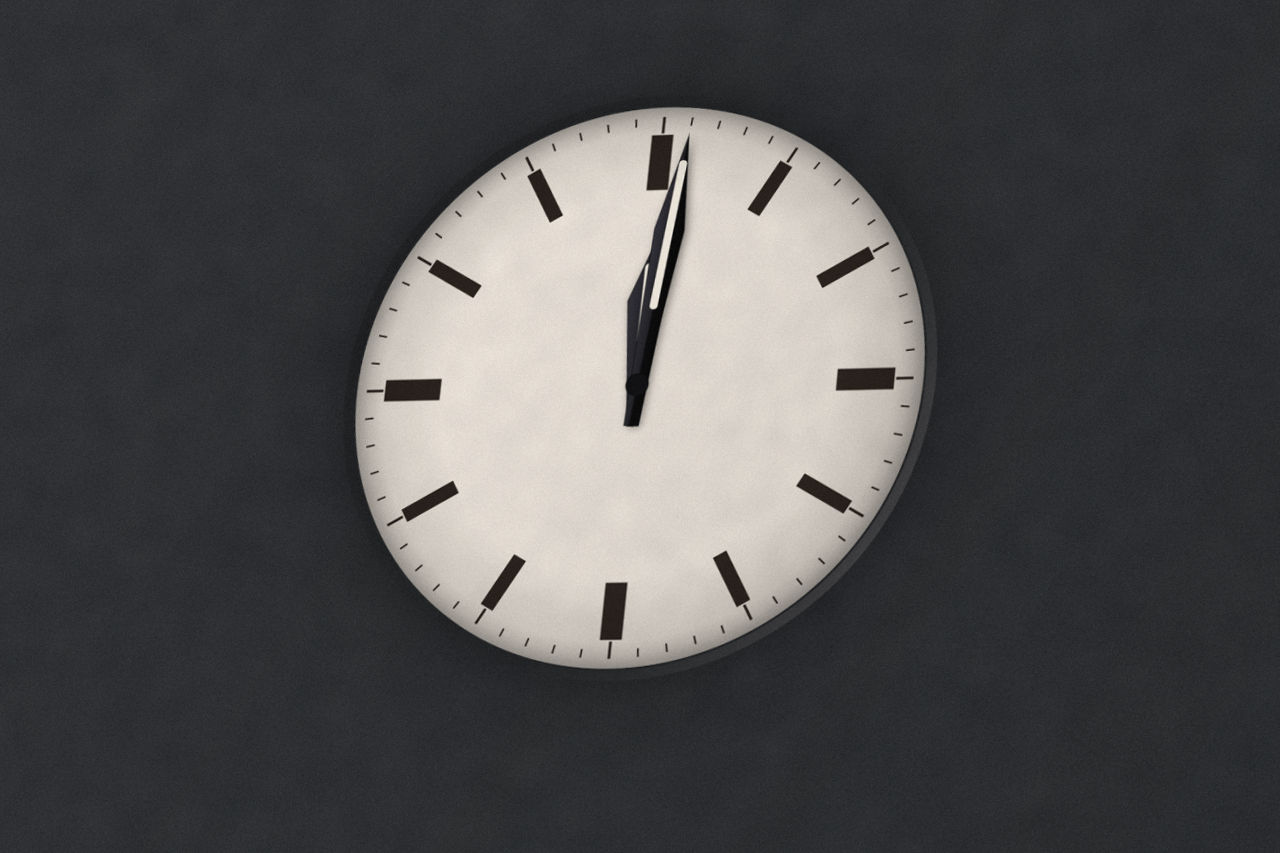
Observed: 12.01
